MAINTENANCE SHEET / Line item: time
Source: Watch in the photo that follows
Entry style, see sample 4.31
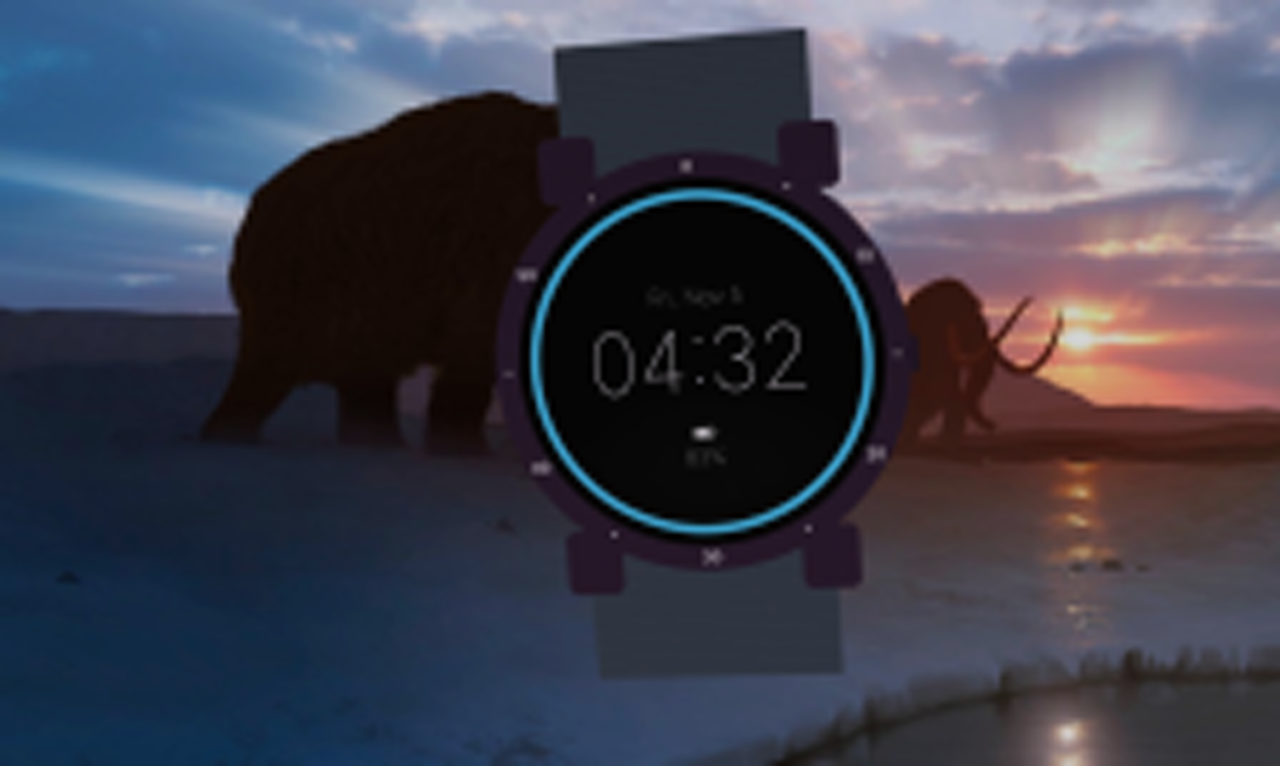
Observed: 4.32
